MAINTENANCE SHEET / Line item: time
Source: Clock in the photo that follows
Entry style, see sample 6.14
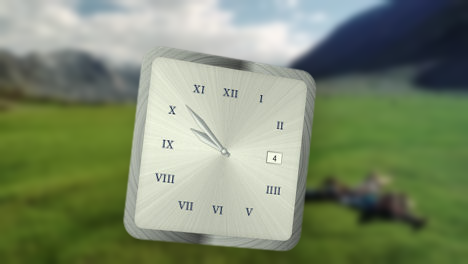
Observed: 9.52
